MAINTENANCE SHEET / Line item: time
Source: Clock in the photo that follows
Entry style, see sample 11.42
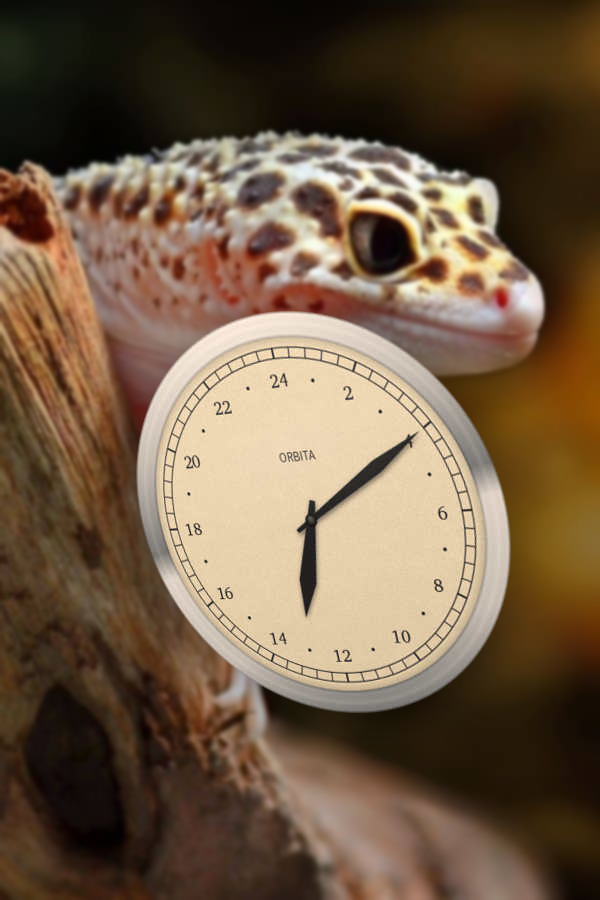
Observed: 13.10
